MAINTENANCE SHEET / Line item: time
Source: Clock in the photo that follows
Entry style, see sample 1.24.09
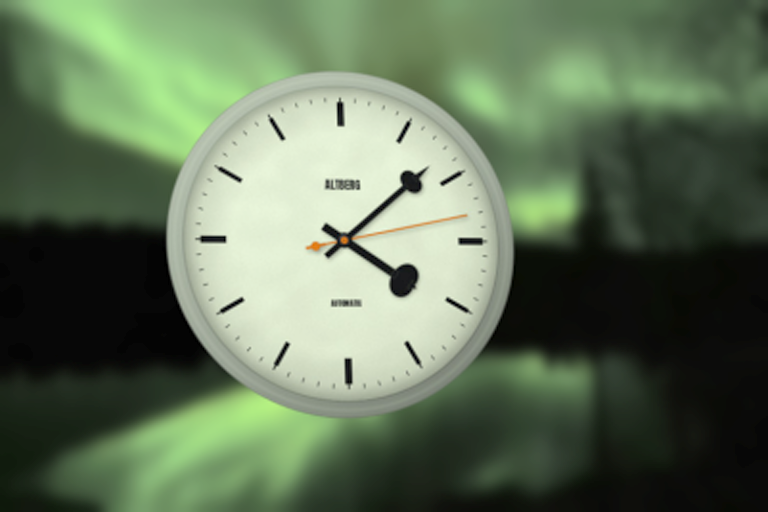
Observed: 4.08.13
